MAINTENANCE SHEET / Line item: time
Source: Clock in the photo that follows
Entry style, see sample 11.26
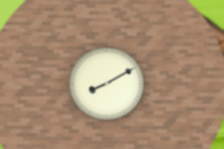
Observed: 8.10
